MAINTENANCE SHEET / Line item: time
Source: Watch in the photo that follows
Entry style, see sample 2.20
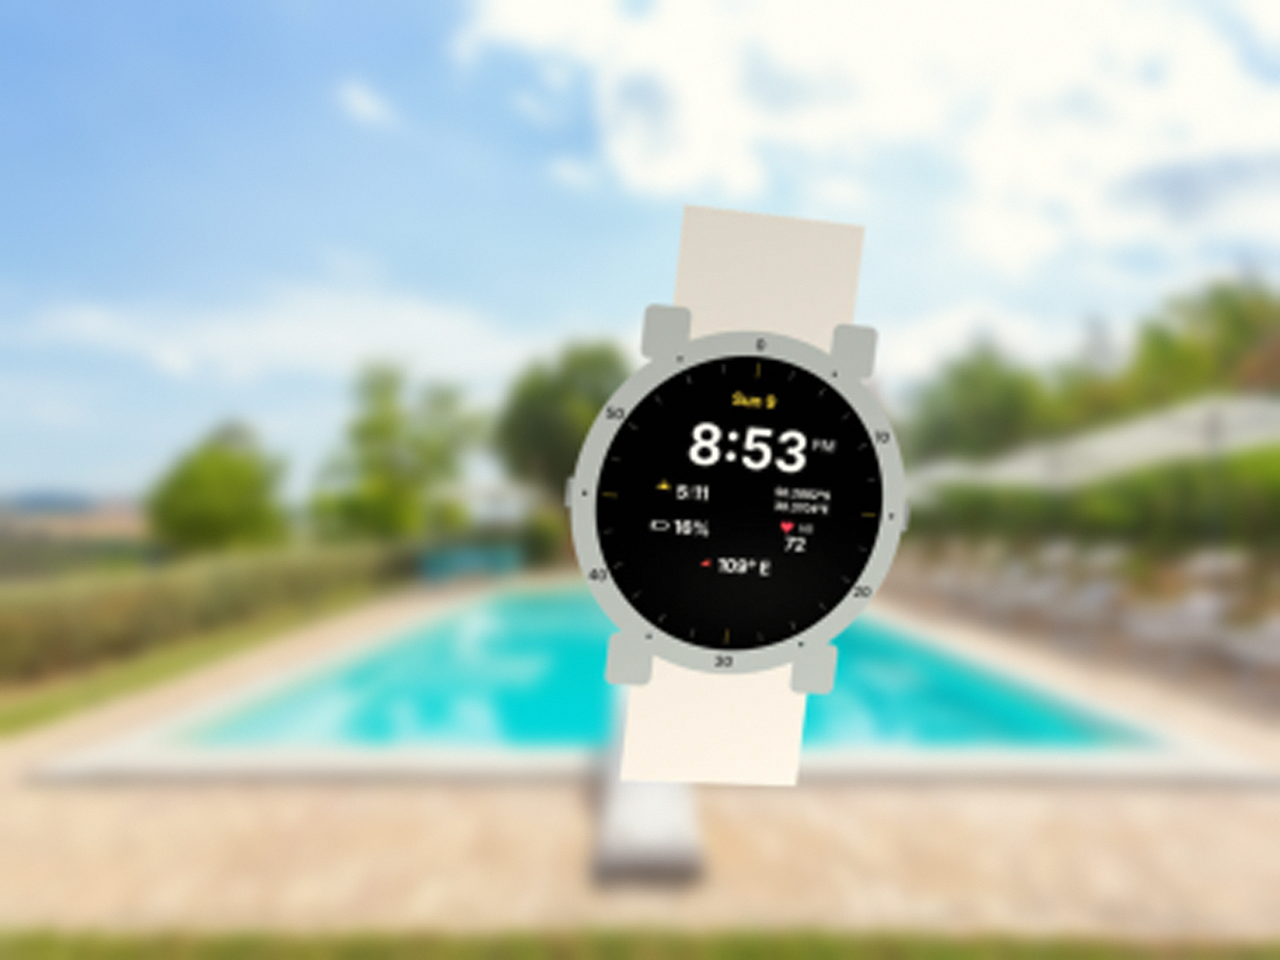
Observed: 8.53
